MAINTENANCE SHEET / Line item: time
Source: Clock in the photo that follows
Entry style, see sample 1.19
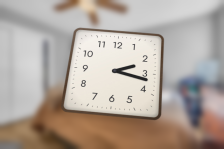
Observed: 2.17
